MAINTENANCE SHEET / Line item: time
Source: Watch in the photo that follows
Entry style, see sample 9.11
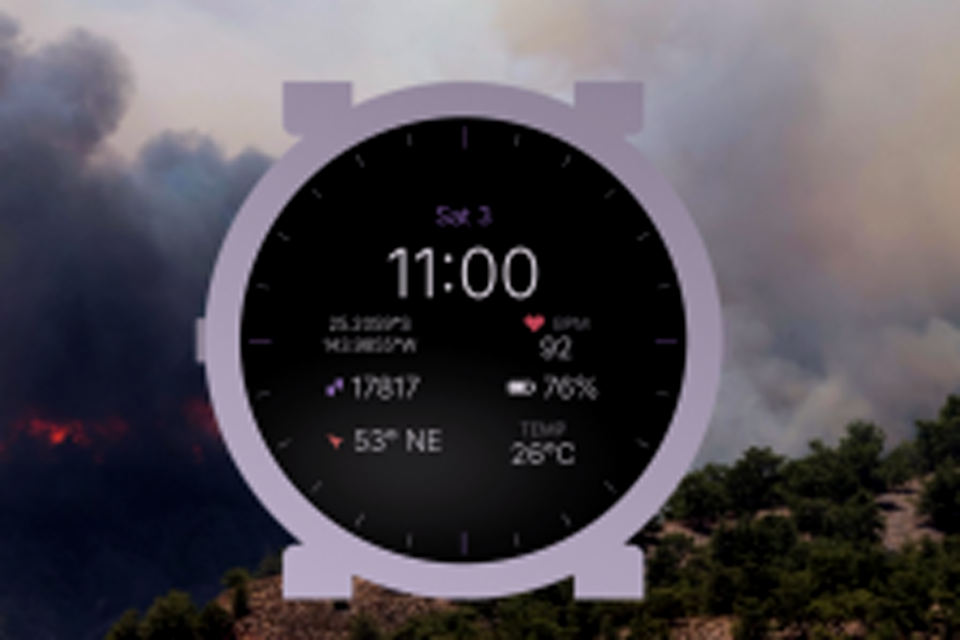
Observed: 11.00
